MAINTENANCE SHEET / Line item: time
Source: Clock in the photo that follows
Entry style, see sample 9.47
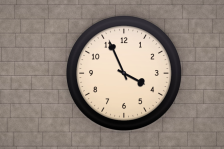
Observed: 3.56
